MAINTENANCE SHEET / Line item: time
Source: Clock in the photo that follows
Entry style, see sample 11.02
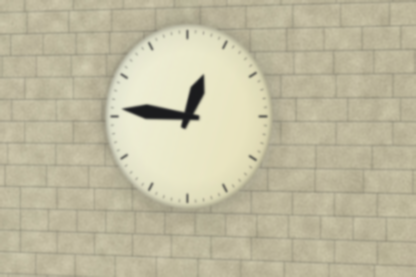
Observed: 12.46
